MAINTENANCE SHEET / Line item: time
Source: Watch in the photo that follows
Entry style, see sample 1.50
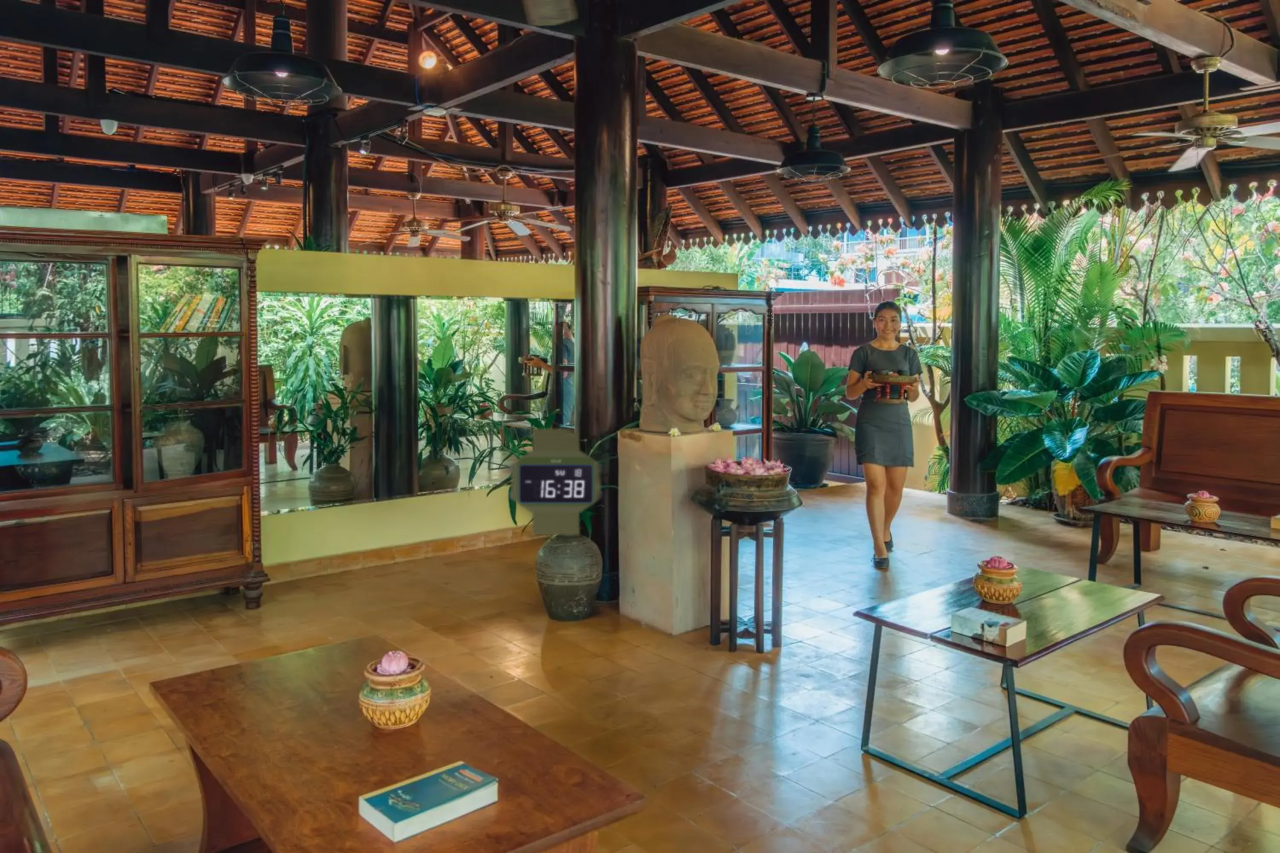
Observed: 16.38
